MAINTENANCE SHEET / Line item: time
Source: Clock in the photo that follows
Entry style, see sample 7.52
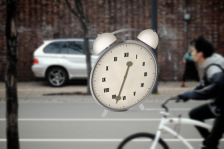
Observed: 12.33
